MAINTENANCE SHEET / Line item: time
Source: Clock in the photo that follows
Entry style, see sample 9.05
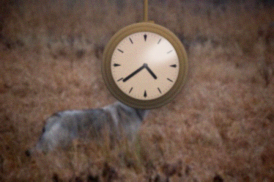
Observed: 4.39
